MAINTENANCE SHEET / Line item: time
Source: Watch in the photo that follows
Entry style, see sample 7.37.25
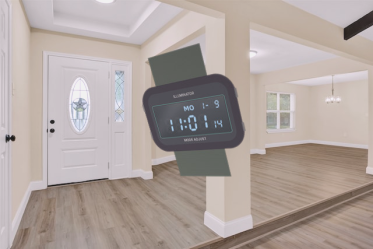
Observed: 11.01.14
